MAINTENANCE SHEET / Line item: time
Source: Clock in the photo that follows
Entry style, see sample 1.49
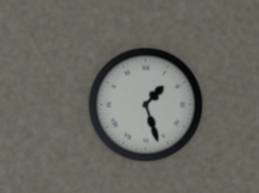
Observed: 1.27
